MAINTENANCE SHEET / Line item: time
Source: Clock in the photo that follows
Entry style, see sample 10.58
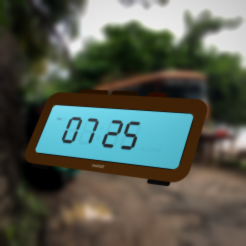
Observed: 7.25
